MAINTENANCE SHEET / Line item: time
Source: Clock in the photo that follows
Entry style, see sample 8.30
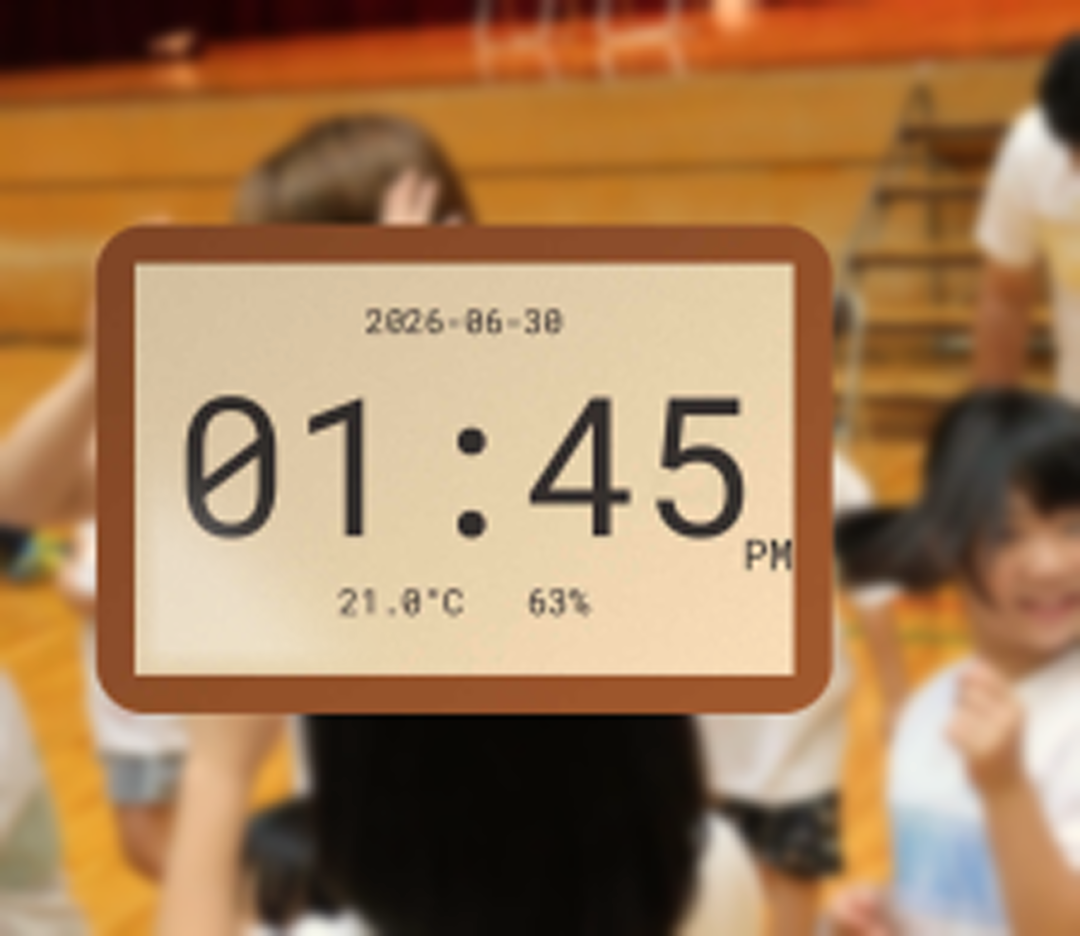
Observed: 1.45
